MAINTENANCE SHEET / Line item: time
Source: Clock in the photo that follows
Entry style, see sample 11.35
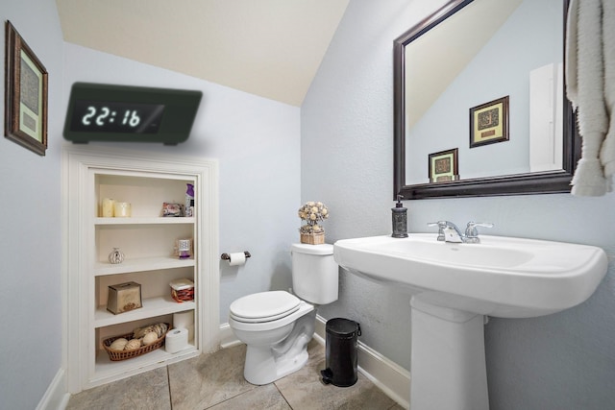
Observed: 22.16
